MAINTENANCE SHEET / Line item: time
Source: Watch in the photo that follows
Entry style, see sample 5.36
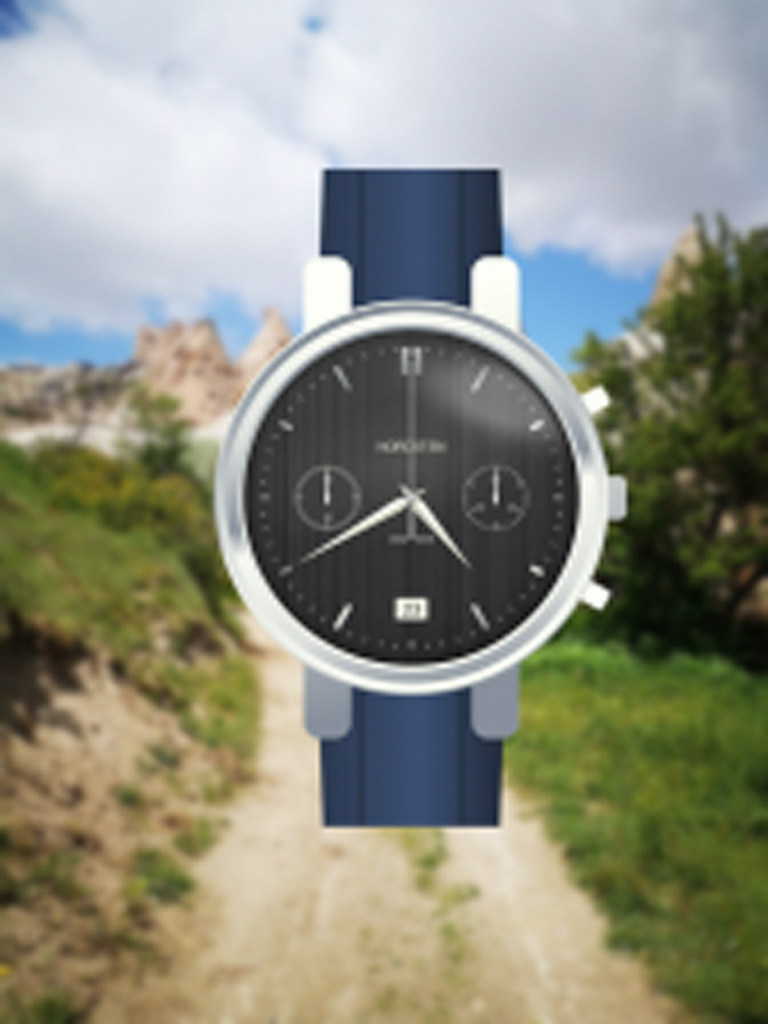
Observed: 4.40
